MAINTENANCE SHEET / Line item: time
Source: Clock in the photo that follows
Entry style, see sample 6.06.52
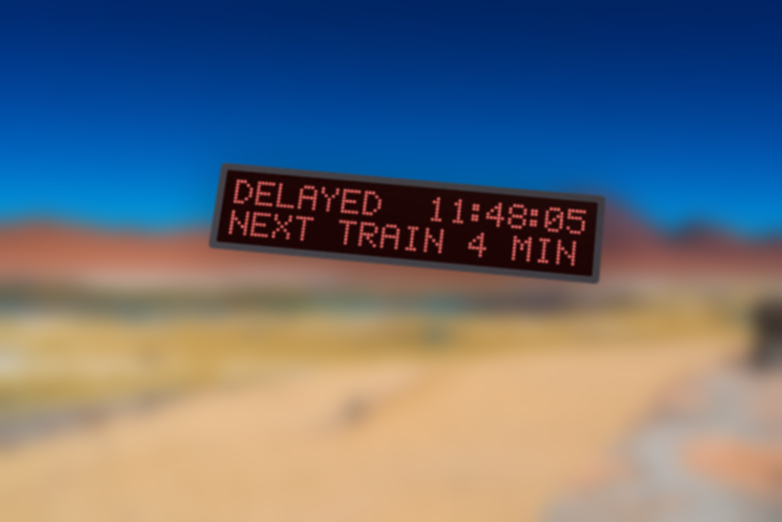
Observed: 11.48.05
